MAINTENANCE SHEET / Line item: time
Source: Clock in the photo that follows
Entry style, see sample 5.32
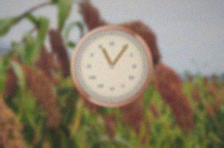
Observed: 11.06
